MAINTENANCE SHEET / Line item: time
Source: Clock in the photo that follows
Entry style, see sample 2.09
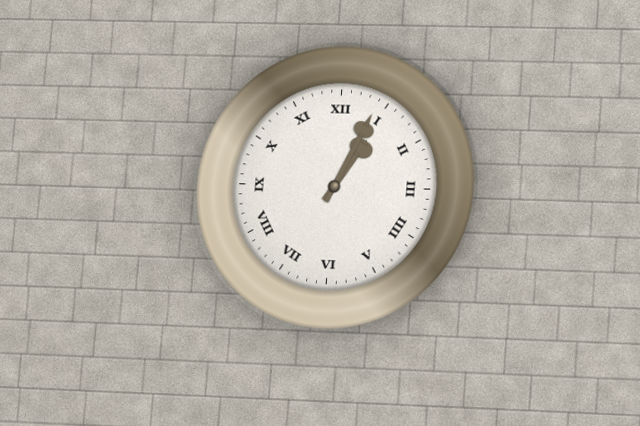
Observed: 1.04
